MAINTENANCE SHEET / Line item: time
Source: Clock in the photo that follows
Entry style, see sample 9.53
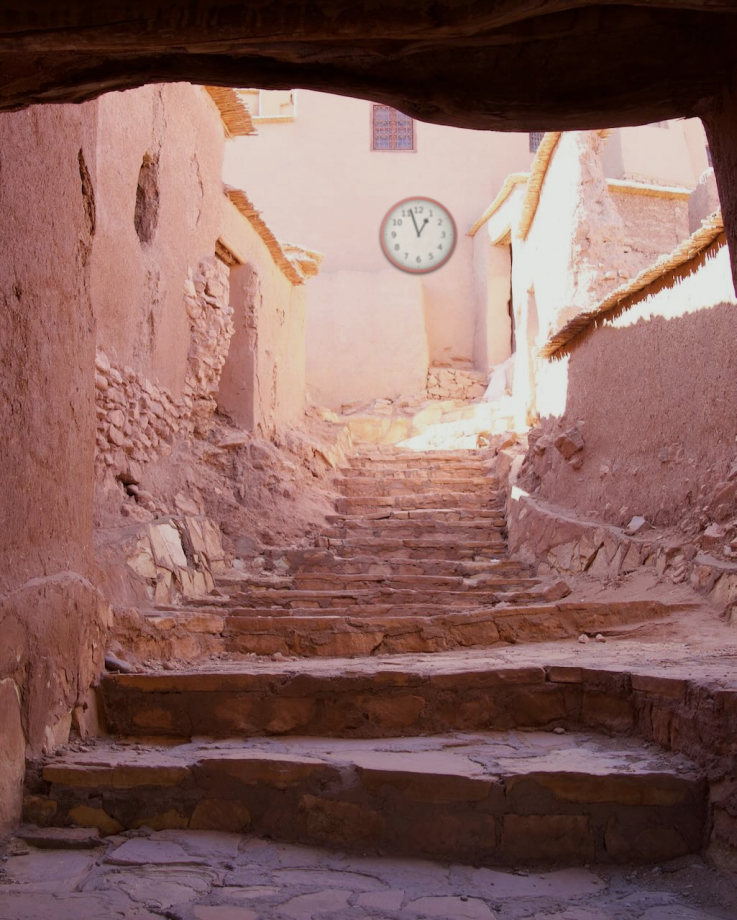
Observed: 12.57
